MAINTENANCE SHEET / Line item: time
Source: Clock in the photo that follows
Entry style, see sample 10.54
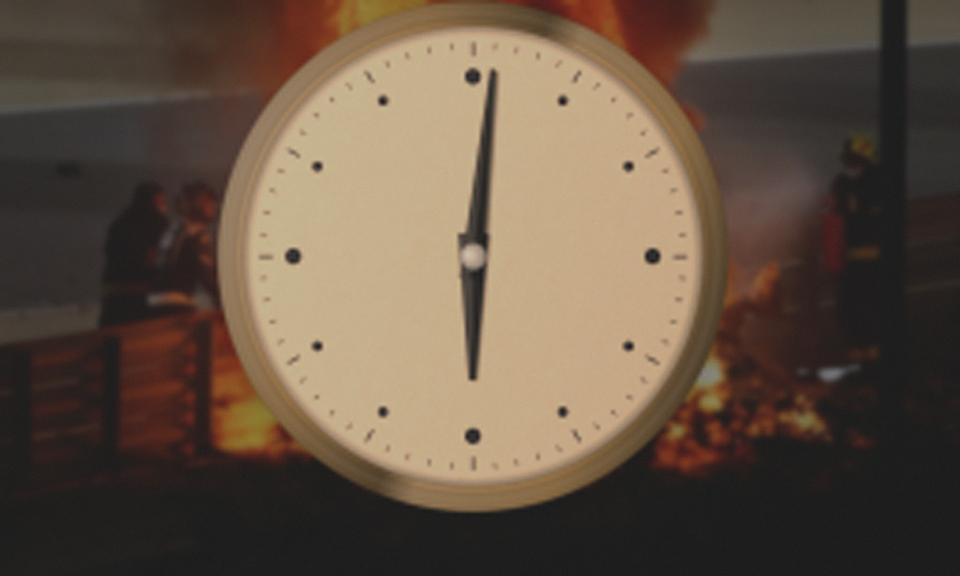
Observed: 6.01
